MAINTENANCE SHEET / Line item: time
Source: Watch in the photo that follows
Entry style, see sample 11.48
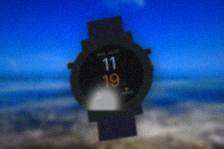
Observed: 11.19
